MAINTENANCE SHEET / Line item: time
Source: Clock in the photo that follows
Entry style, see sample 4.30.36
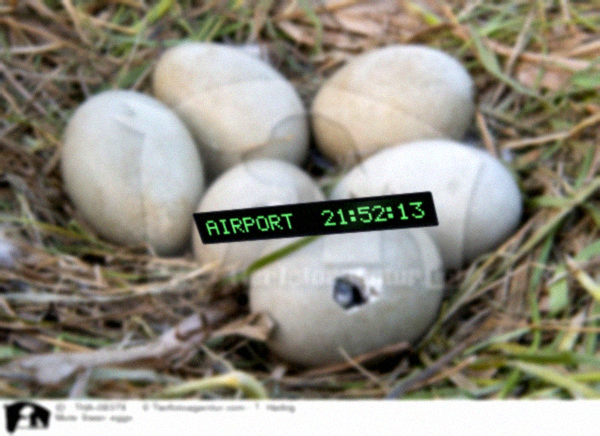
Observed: 21.52.13
